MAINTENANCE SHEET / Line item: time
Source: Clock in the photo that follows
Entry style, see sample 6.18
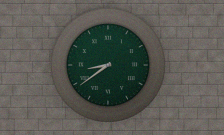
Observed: 8.39
